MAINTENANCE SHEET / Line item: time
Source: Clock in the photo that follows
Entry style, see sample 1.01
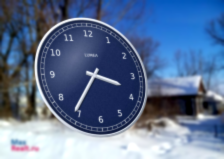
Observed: 3.36
